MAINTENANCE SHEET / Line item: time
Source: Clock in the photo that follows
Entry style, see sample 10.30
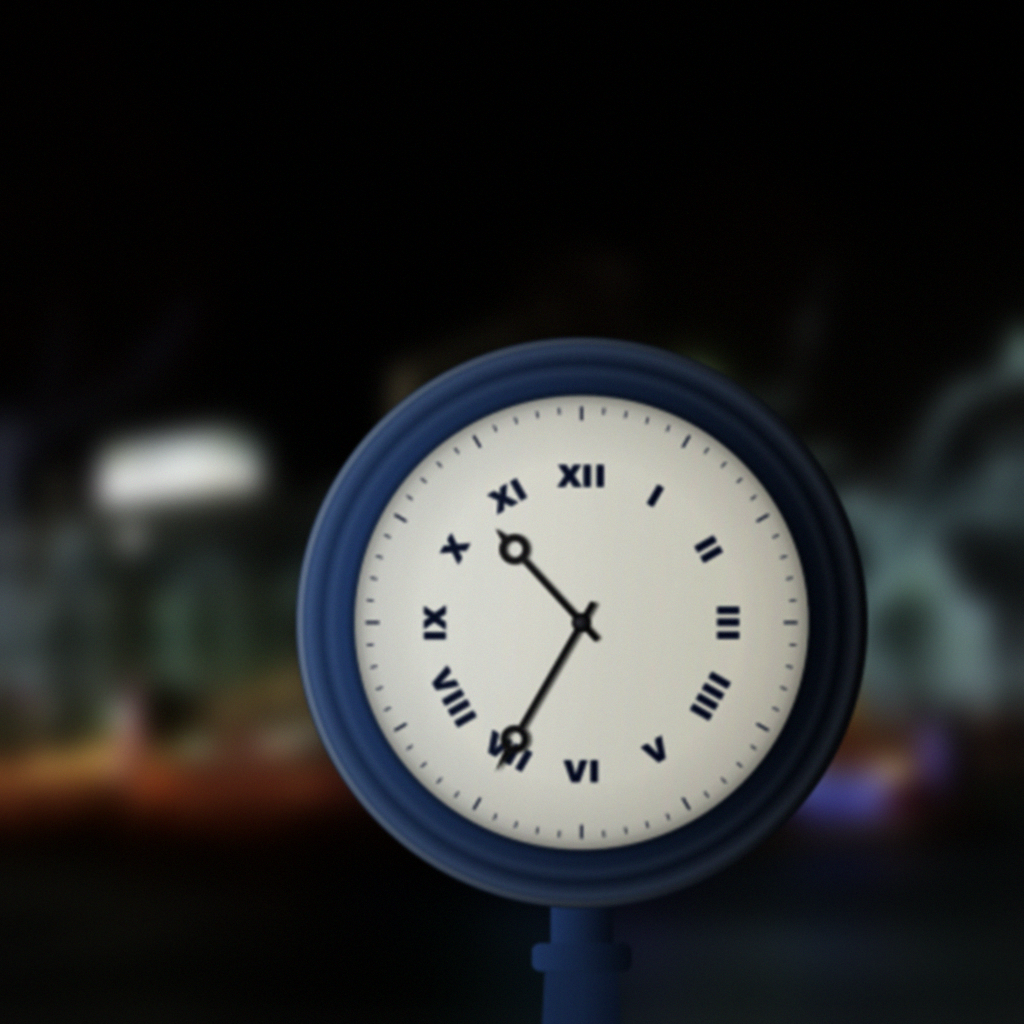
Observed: 10.35
